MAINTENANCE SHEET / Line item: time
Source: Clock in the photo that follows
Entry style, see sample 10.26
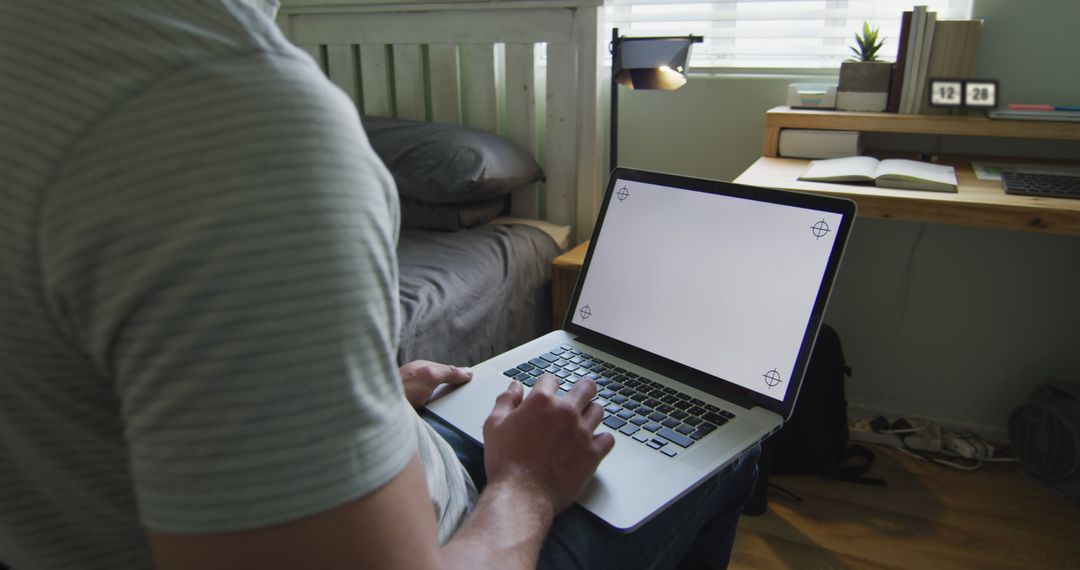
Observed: 12.28
